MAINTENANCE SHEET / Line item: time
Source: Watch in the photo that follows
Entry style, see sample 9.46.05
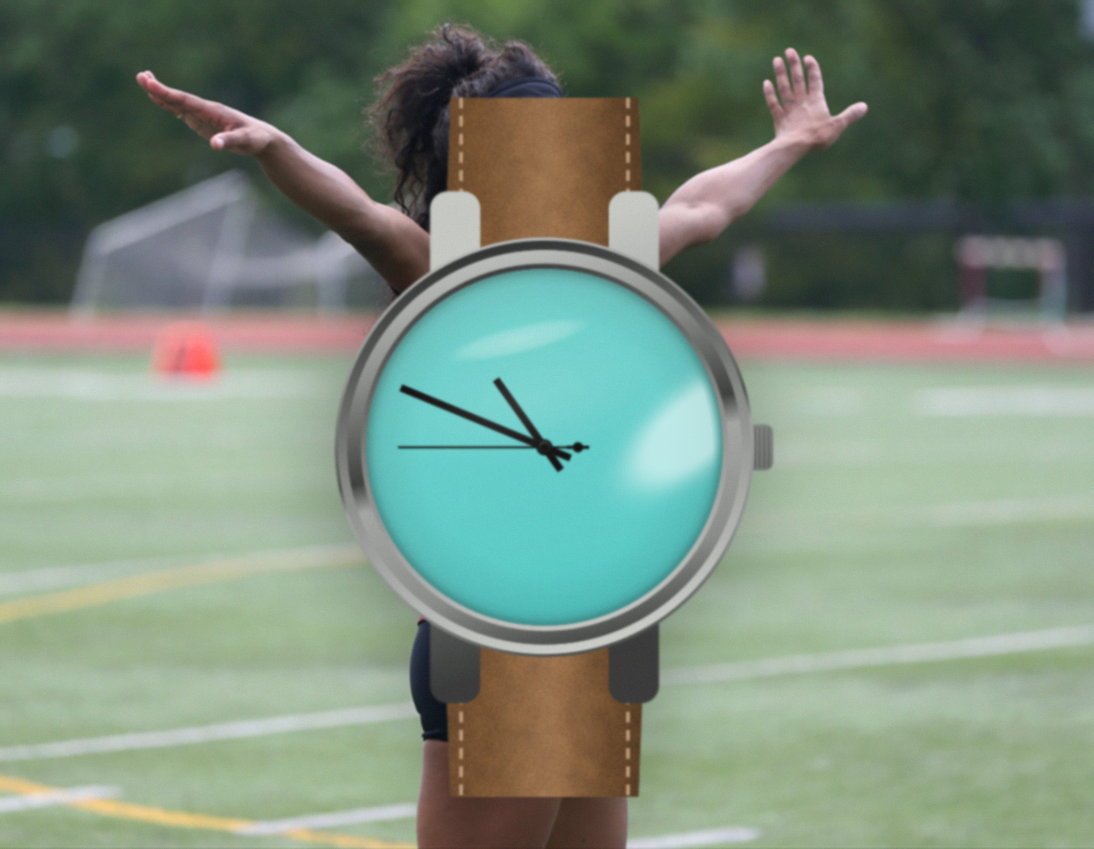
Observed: 10.48.45
